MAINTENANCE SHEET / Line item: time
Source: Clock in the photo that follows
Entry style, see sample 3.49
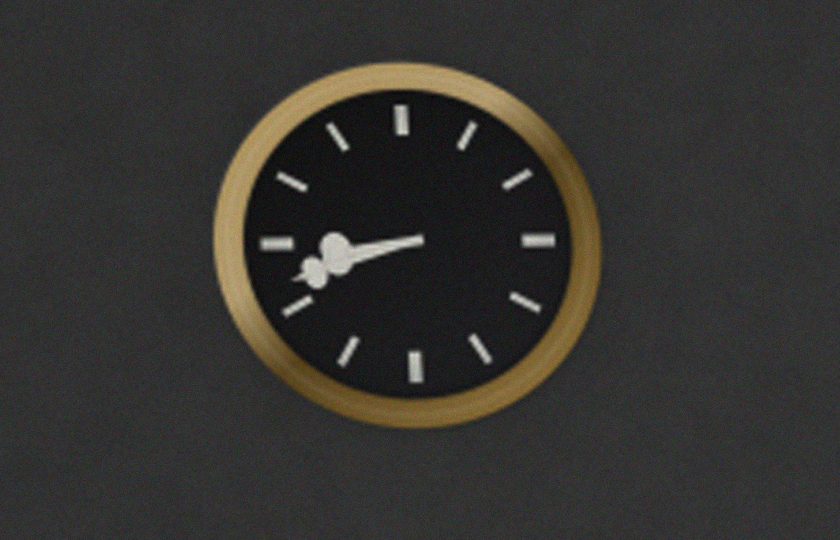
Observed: 8.42
